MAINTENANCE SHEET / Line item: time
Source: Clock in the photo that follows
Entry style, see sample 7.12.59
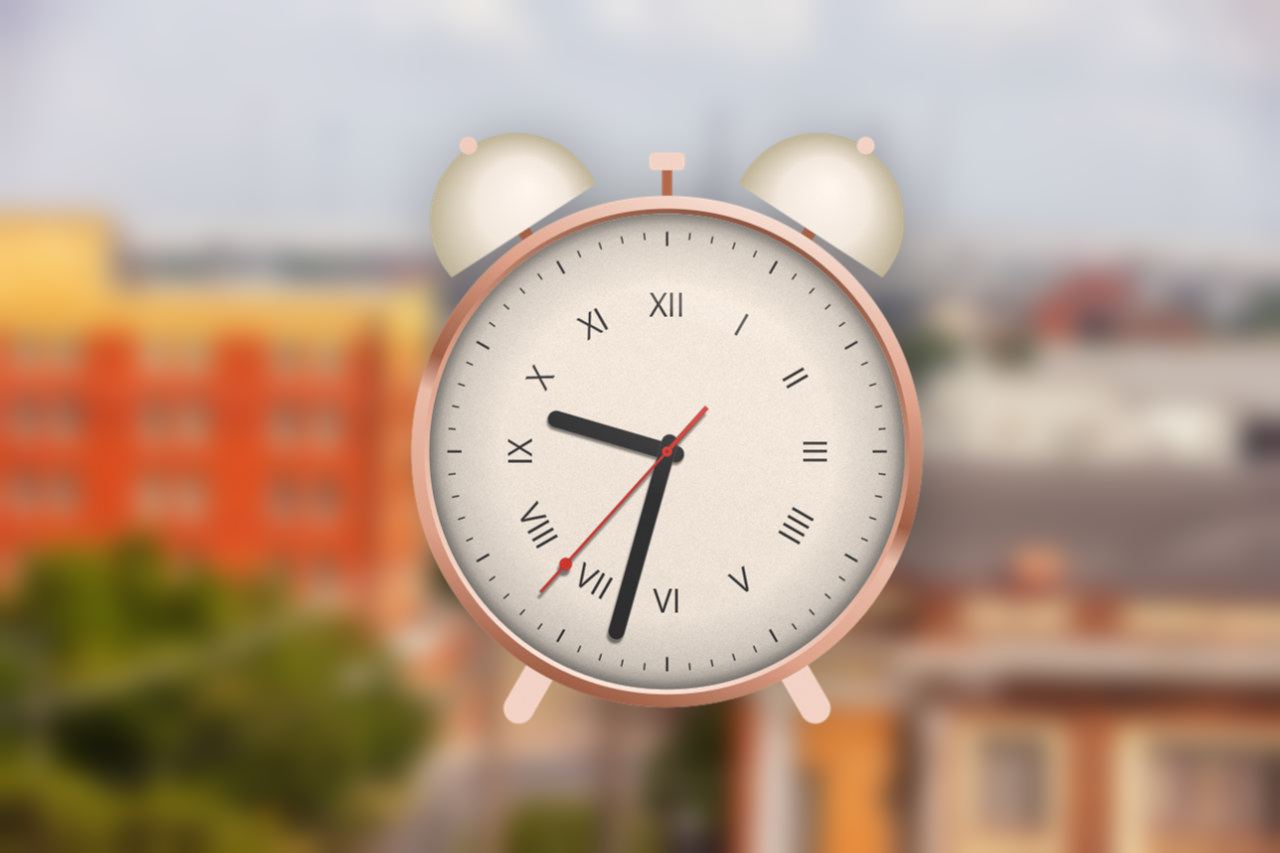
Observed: 9.32.37
